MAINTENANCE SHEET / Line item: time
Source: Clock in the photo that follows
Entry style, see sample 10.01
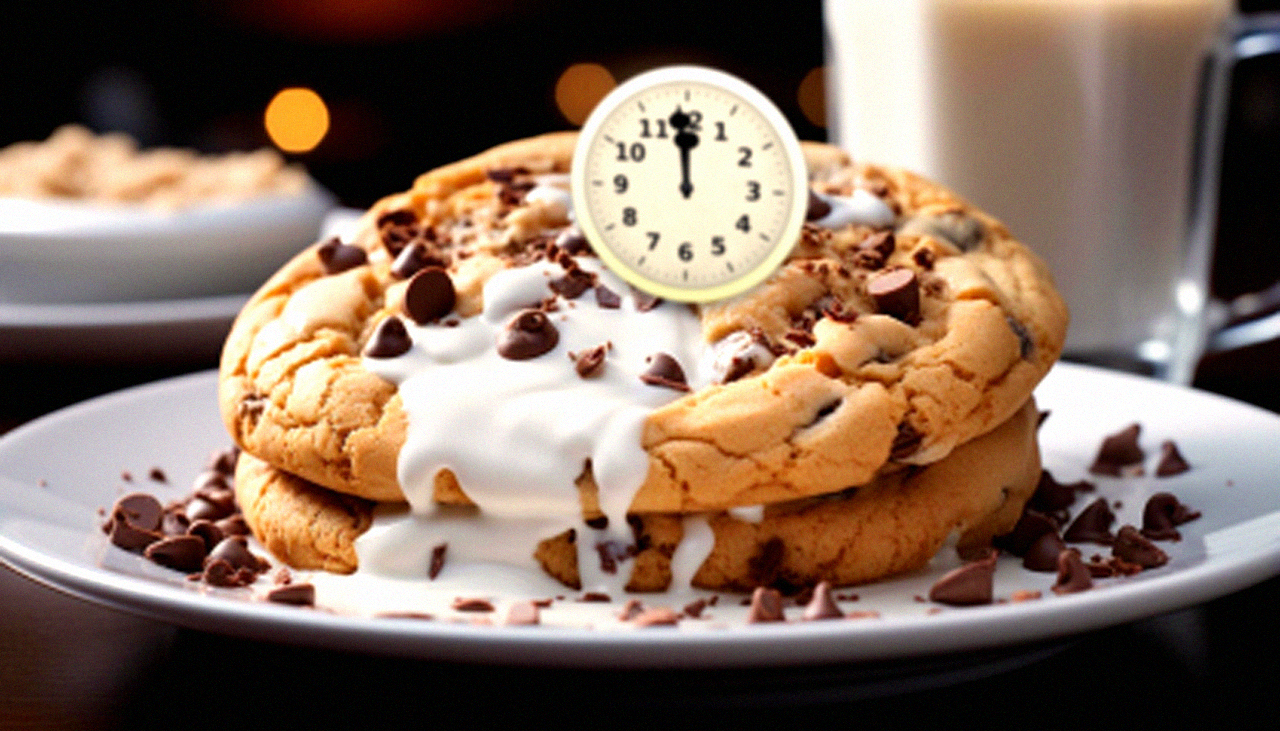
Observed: 11.59
